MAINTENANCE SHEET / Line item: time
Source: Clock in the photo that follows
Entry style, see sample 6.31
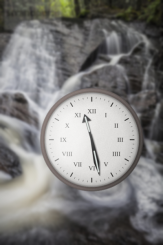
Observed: 11.28
